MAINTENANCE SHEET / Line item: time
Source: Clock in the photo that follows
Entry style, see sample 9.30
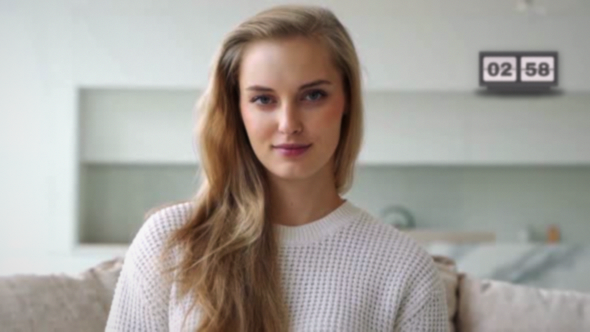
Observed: 2.58
